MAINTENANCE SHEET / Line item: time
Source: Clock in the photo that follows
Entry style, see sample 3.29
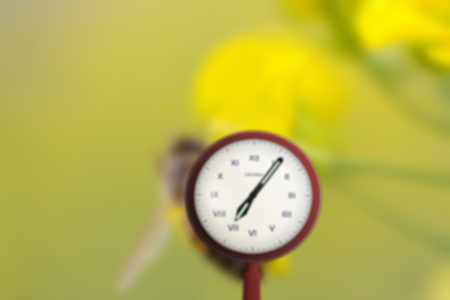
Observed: 7.06
